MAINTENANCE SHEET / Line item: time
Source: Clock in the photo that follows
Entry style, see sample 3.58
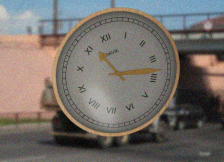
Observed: 11.18
